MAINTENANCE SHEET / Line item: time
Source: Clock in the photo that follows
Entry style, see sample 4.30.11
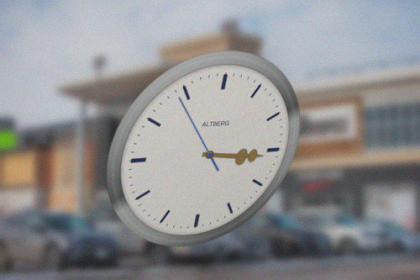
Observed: 3.15.54
